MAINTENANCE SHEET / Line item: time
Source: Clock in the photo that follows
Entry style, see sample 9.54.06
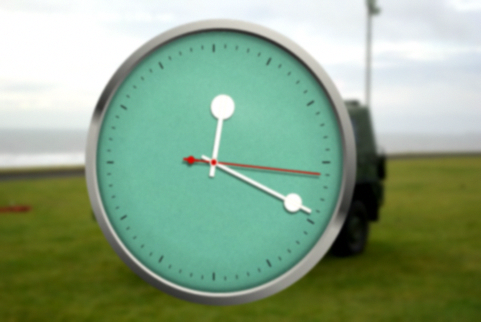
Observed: 12.19.16
